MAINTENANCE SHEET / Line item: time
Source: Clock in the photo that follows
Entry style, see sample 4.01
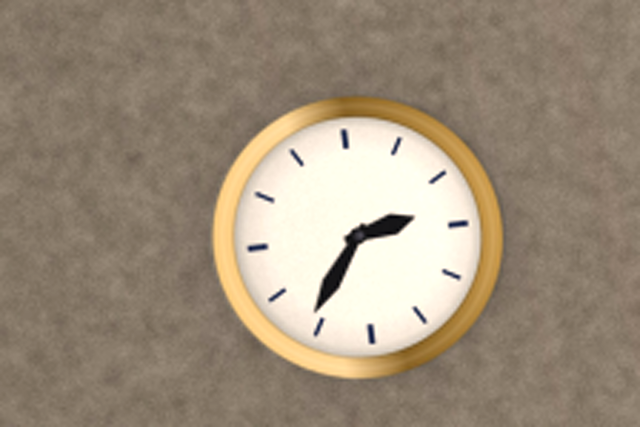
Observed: 2.36
